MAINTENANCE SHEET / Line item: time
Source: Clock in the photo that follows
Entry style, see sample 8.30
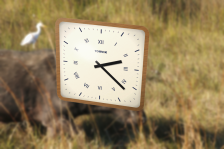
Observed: 2.22
